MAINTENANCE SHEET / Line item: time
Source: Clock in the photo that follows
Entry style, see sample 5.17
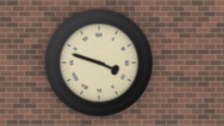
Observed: 3.48
